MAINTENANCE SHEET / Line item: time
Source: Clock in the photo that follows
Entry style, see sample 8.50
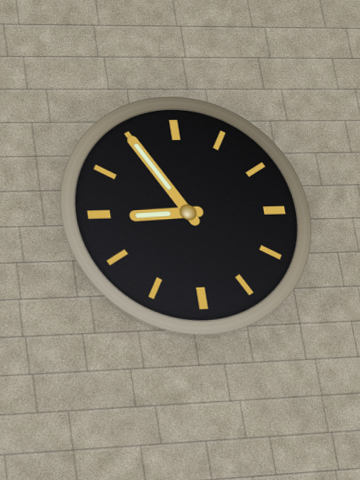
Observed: 8.55
